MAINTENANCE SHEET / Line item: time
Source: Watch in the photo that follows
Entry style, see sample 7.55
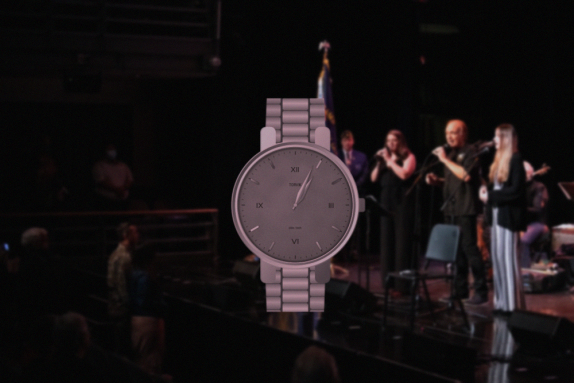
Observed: 1.04
